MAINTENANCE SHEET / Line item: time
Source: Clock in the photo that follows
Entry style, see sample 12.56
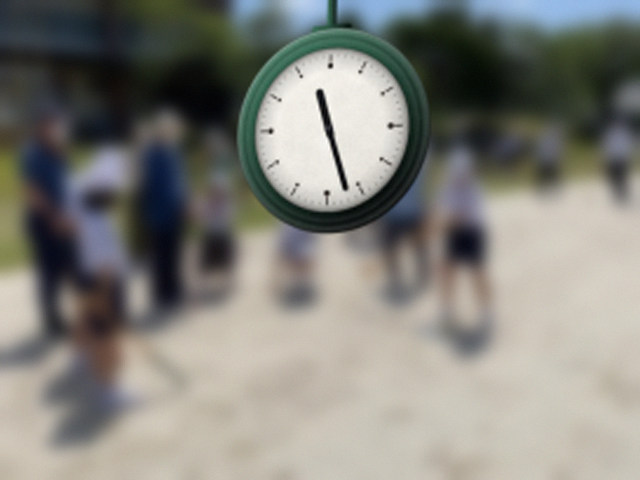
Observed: 11.27
